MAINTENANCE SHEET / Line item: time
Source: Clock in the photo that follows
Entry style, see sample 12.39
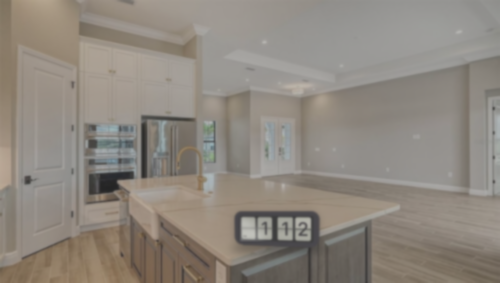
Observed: 1.12
